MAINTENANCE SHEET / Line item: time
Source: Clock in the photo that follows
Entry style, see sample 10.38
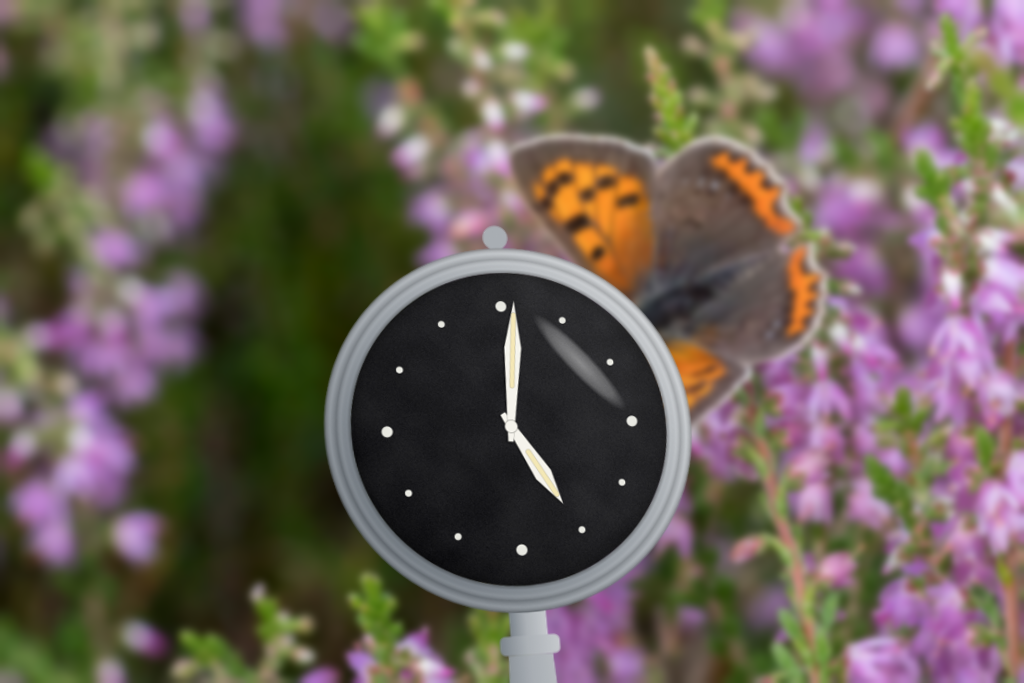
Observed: 5.01
